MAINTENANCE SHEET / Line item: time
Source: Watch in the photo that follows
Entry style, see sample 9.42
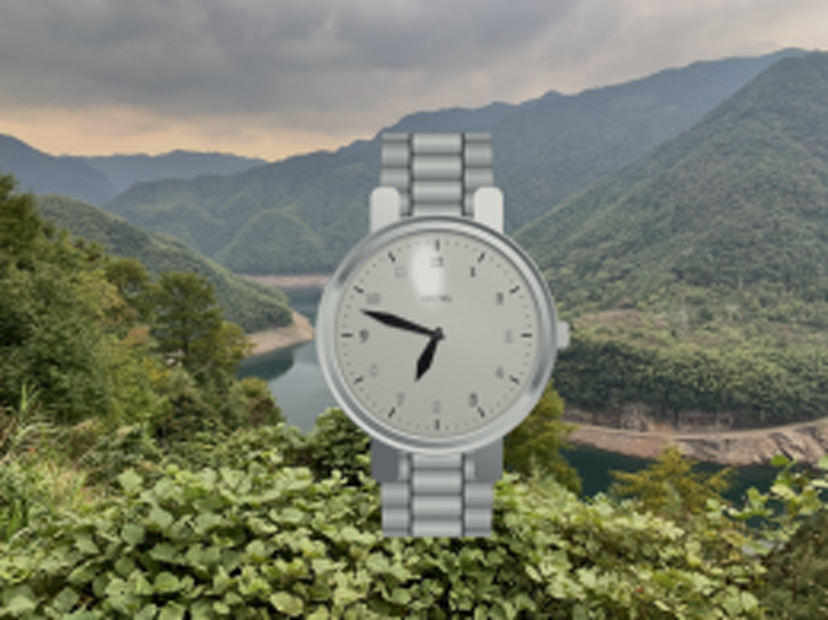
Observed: 6.48
